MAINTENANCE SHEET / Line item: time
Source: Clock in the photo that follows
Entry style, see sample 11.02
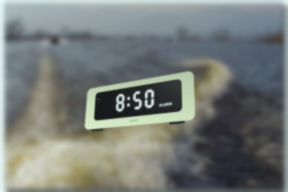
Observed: 8.50
